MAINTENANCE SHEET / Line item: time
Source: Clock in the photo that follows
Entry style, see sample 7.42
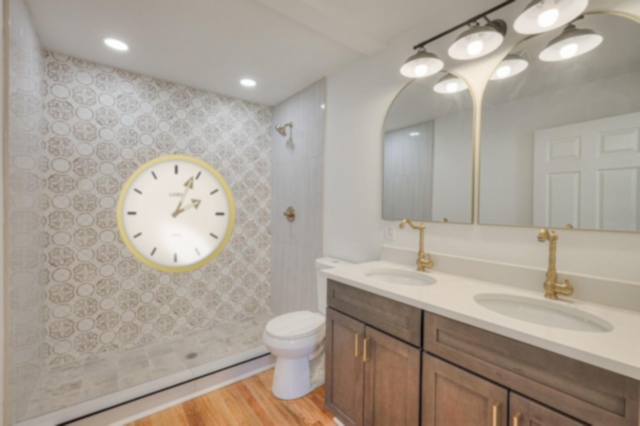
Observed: 2.04
